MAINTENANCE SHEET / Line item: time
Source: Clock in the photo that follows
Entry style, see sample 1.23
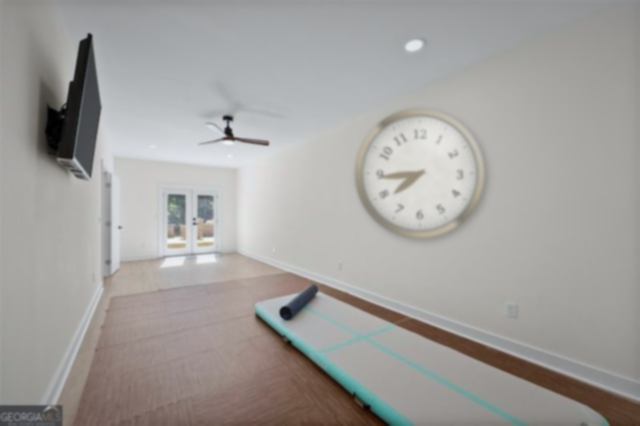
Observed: 7.44
